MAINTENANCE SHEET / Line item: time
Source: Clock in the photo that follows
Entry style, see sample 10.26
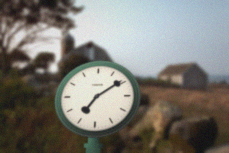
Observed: 7.09
